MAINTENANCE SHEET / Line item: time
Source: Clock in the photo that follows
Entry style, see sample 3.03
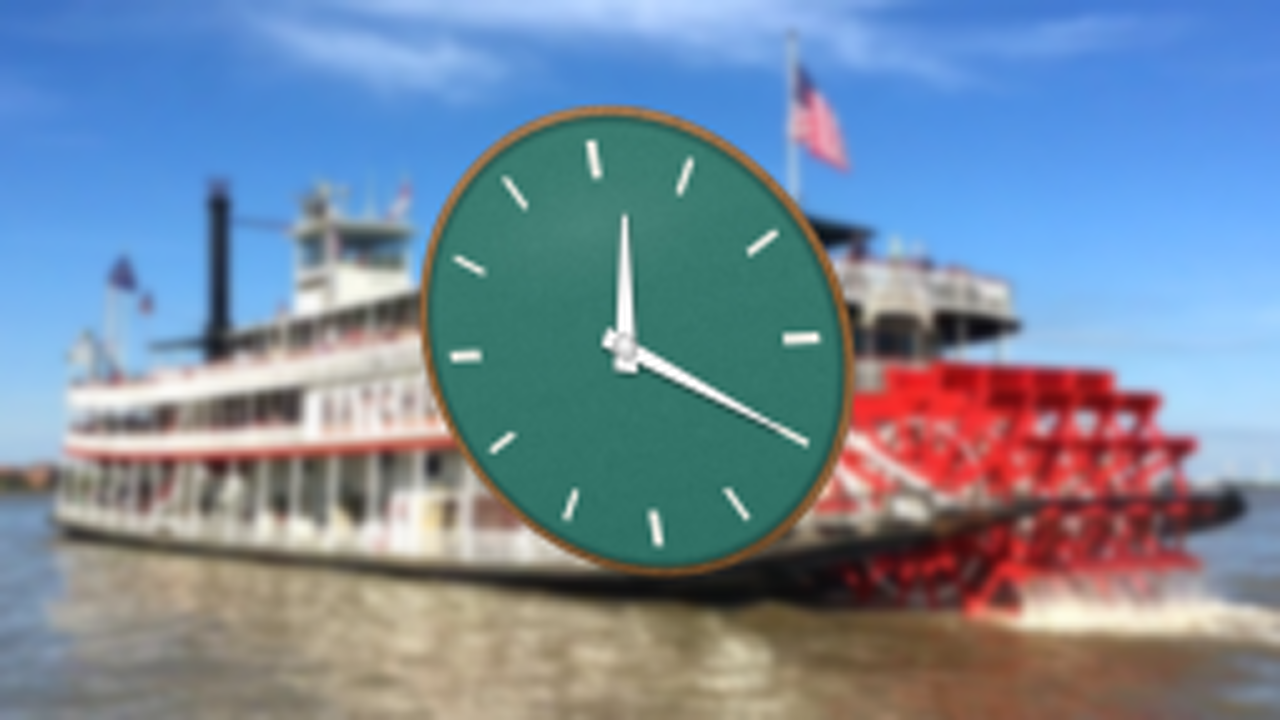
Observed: 12.20
